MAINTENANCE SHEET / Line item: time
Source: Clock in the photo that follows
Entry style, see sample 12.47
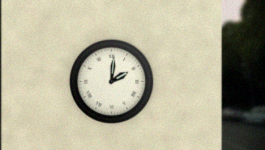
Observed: 2.01
